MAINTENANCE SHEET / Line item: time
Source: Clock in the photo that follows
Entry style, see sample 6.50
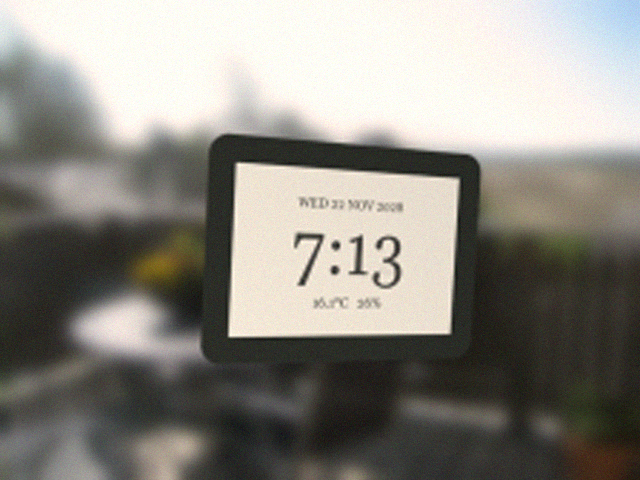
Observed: 7.13
